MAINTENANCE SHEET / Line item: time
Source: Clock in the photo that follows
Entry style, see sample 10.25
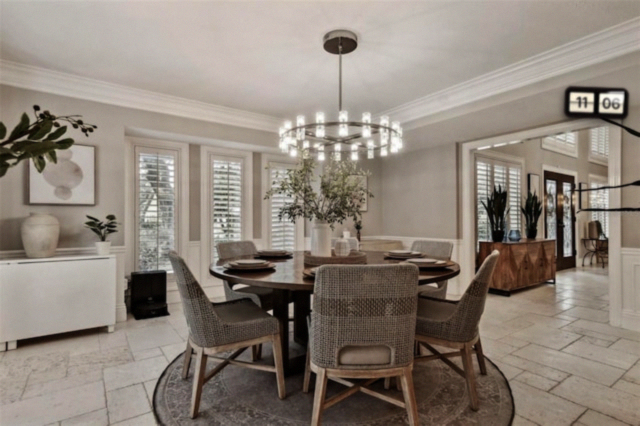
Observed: 11.06
